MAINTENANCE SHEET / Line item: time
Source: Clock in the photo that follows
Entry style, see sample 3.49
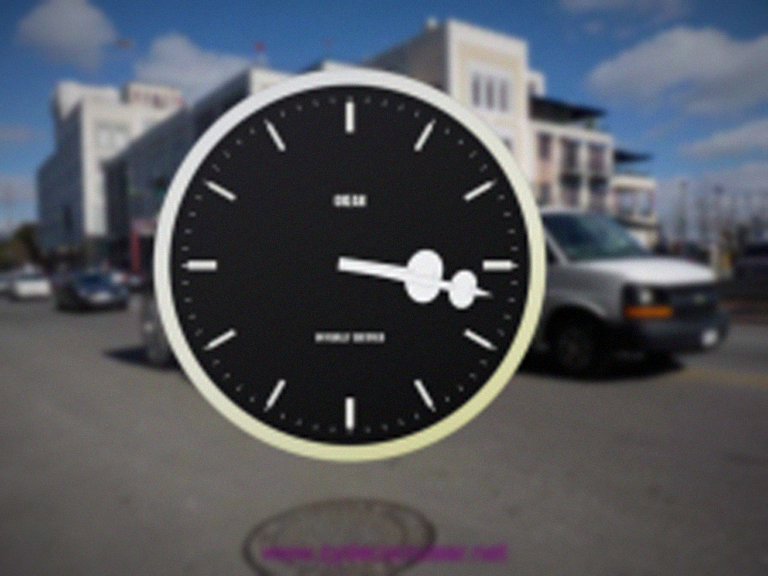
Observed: 3.17
